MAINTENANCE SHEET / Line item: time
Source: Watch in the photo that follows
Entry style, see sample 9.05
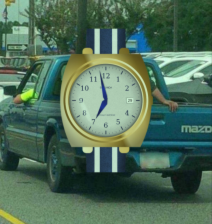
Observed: 6.58
